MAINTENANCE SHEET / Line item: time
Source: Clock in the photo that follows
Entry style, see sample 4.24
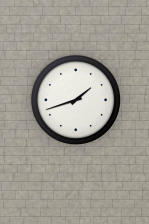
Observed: 1.42
